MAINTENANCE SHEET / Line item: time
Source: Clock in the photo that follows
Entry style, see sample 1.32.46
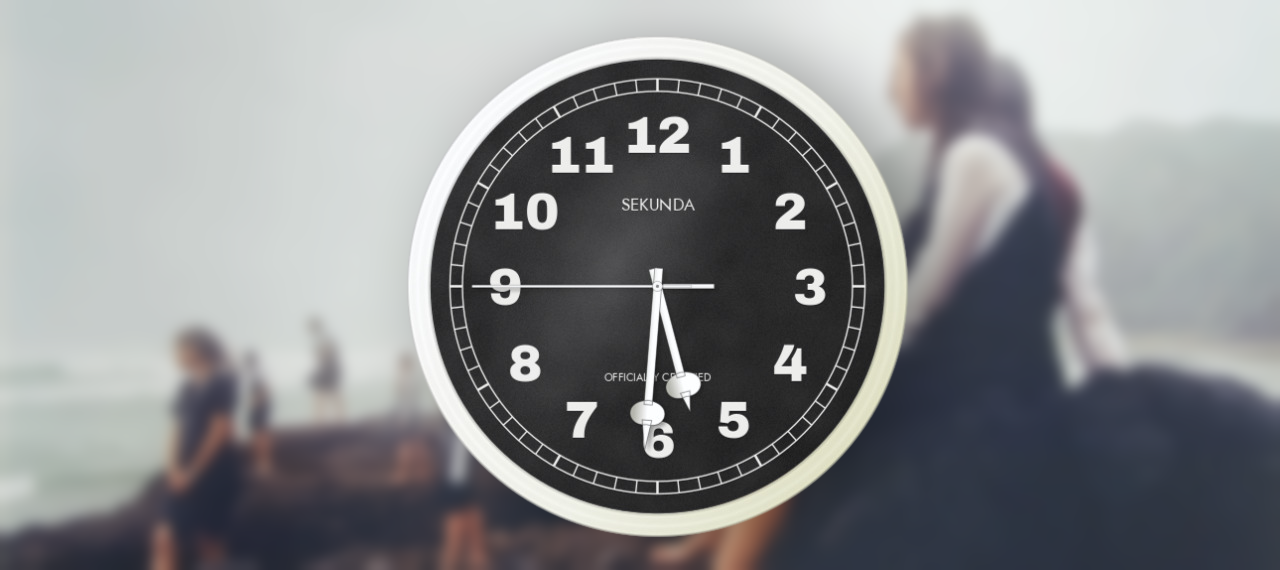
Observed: 5.30.45
